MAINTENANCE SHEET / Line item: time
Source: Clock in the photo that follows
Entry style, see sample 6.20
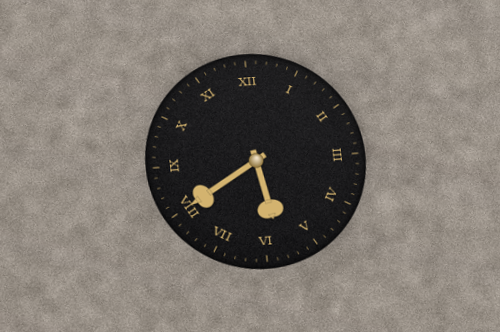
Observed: 5.40
